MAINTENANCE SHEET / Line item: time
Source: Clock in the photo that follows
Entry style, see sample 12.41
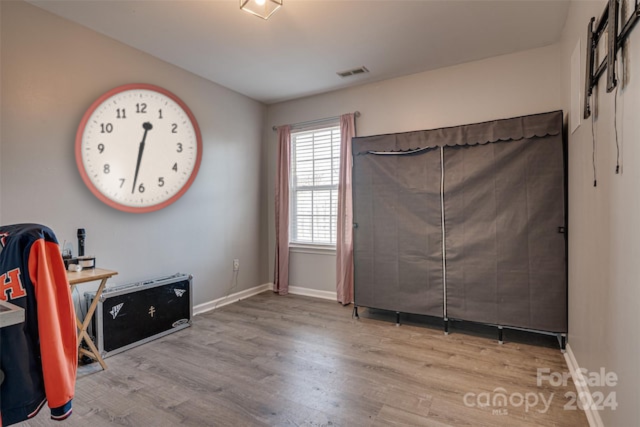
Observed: 12.32
